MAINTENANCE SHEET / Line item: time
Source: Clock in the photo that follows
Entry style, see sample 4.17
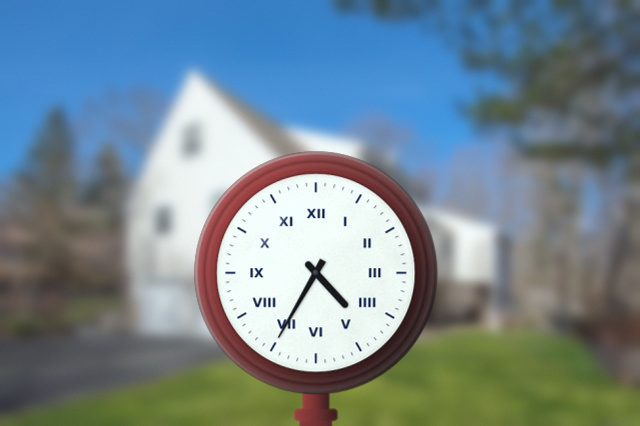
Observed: 4.35
